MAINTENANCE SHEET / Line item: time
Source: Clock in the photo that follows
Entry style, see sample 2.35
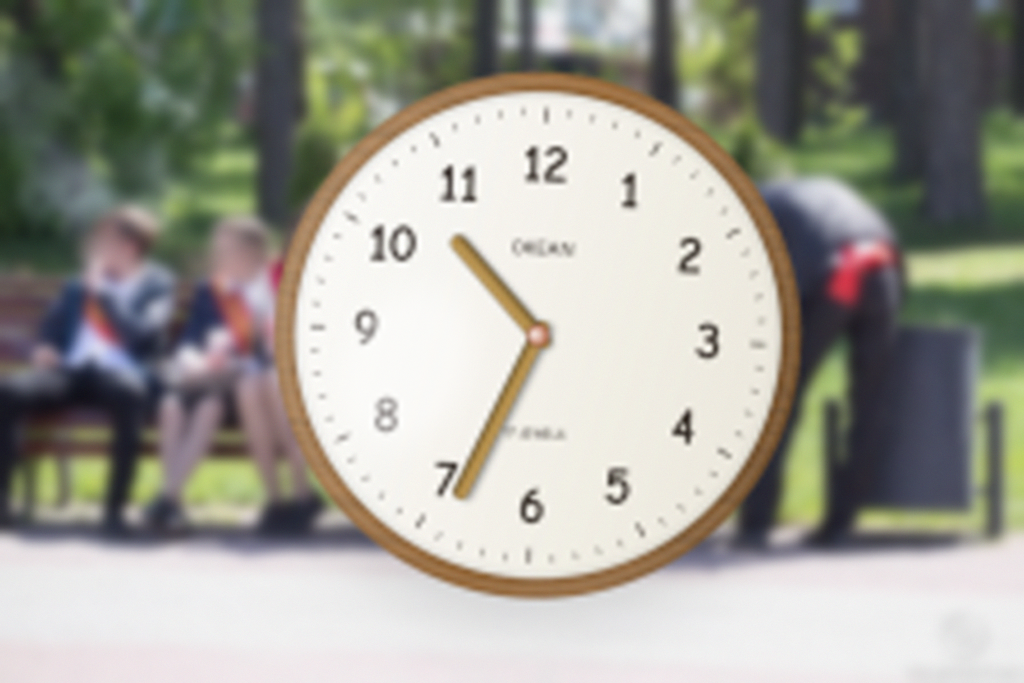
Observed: 10.34
